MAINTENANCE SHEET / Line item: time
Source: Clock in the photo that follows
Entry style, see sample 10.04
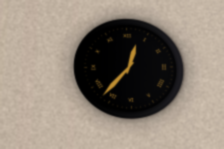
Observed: 12.37
